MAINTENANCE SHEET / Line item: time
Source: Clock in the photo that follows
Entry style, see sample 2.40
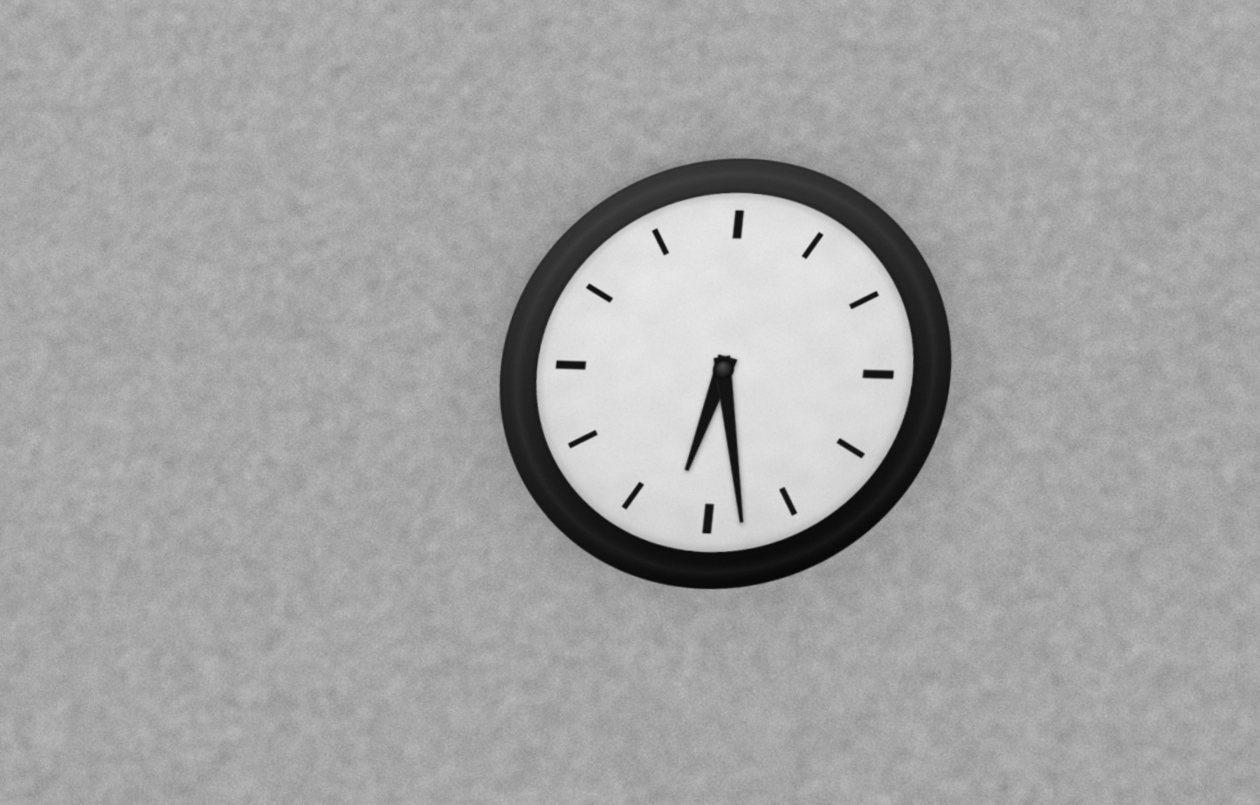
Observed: 6.28
